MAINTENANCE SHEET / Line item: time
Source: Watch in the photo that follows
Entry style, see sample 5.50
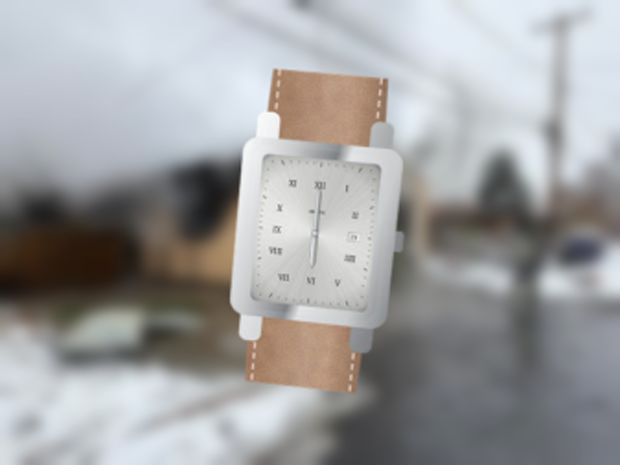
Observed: 6.00
